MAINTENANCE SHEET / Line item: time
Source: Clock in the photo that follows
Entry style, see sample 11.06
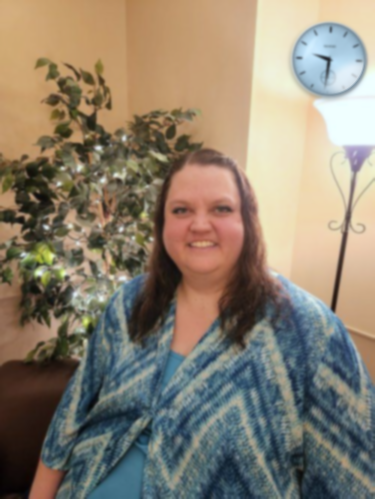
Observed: 9.31
